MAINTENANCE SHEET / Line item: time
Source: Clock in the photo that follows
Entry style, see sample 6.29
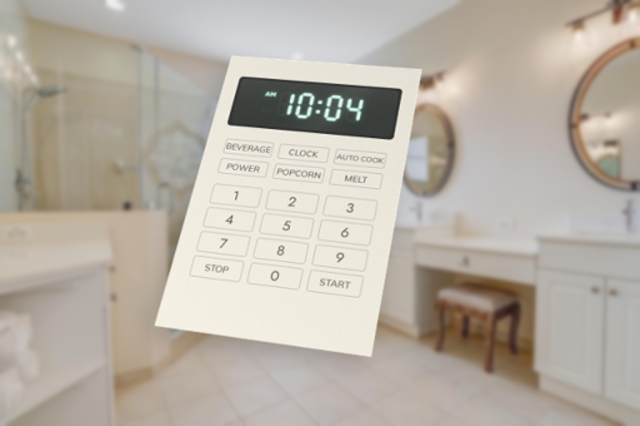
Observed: 10.04
